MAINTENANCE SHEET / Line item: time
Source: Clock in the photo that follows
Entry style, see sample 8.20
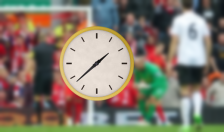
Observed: 1.38
